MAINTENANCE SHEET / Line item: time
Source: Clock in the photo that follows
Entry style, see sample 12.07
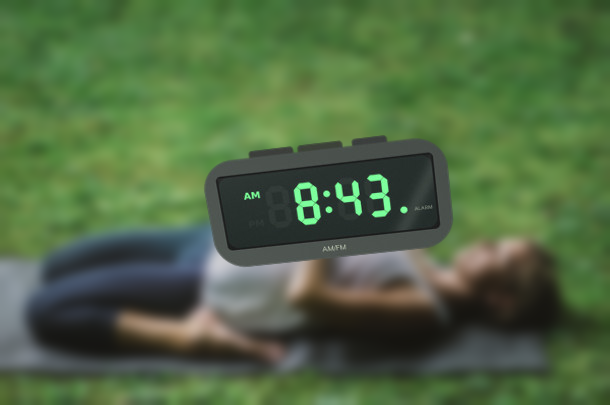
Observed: 8.43
